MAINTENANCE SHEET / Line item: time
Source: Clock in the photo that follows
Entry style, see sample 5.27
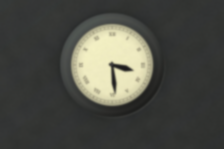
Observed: 3.29
